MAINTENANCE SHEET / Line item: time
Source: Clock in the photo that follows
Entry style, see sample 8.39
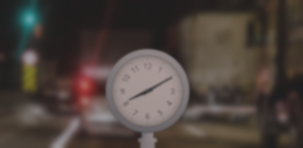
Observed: 8.10
